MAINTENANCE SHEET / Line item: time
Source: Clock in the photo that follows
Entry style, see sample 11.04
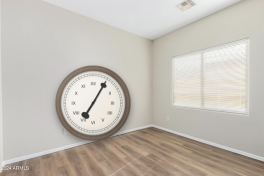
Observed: 7.05
